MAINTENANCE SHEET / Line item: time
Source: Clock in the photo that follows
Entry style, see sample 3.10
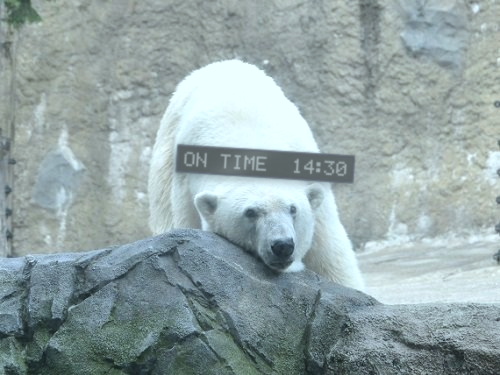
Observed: 14.30
